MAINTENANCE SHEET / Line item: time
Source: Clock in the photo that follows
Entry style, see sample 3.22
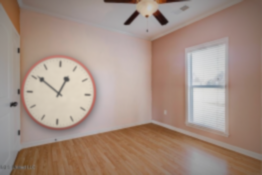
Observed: 12.51
